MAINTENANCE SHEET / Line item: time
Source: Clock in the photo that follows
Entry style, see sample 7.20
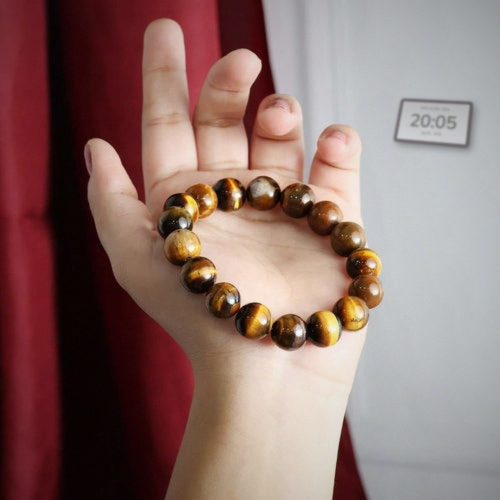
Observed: 20.05
